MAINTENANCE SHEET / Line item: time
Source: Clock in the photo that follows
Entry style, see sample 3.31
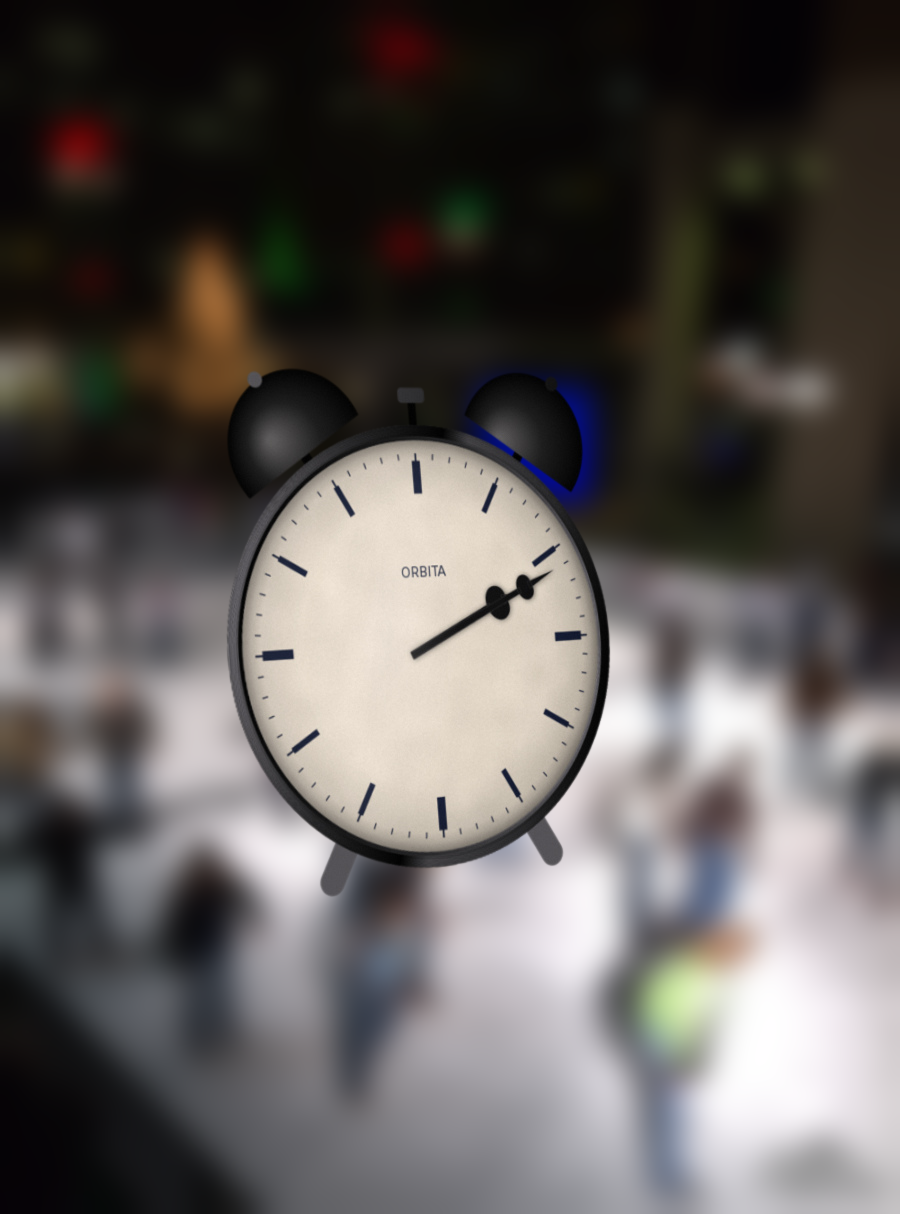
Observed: 2.11
